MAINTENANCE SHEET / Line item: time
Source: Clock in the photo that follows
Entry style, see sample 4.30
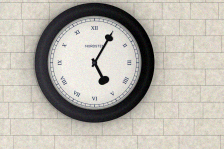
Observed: 5.05
